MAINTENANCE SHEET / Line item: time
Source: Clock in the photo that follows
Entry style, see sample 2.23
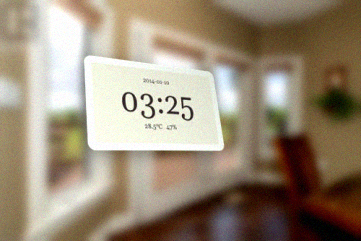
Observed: 3.25
